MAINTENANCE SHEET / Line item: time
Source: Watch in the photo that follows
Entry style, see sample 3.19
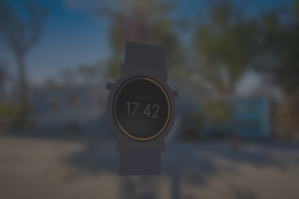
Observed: 17.42
